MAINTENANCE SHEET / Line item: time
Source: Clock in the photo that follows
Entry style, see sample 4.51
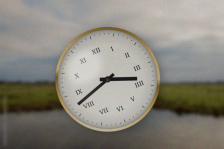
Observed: 3.42
